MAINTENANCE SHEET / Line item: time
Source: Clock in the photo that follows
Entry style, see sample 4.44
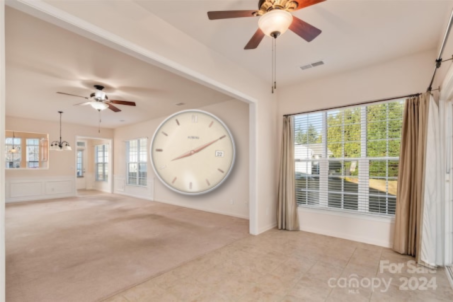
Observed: 8.10
